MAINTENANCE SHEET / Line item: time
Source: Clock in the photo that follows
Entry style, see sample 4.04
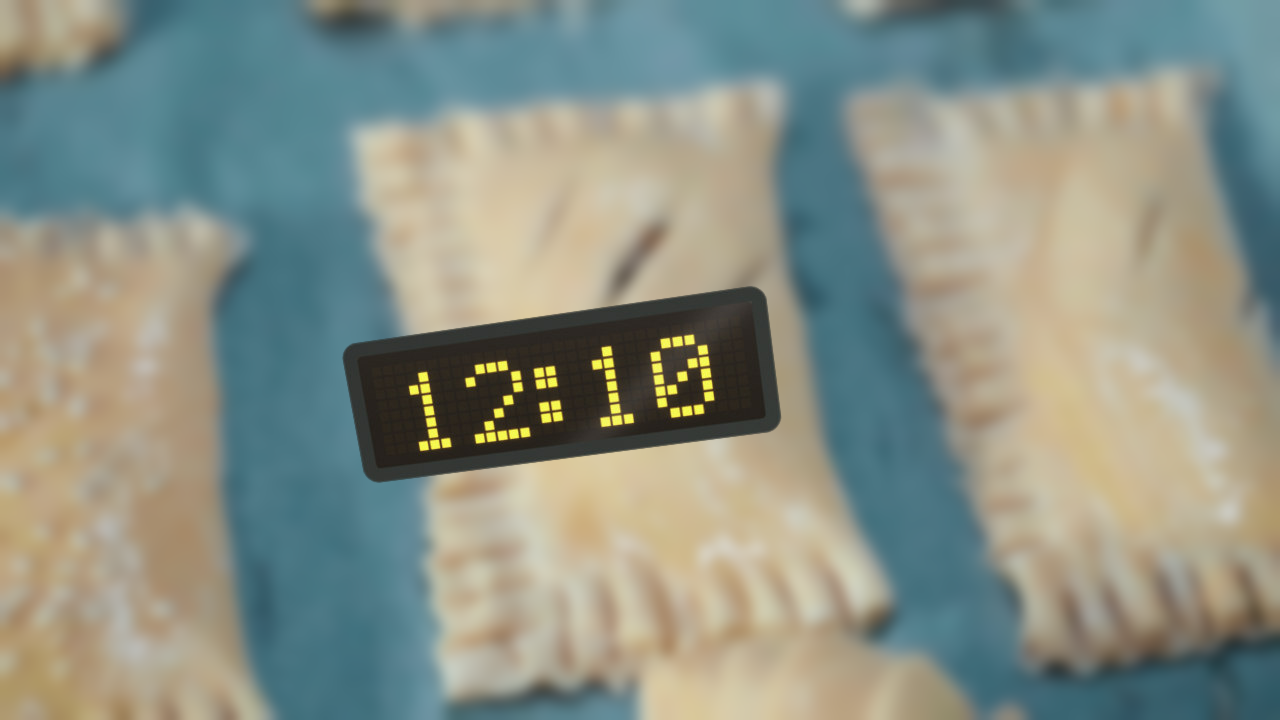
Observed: 12.10
